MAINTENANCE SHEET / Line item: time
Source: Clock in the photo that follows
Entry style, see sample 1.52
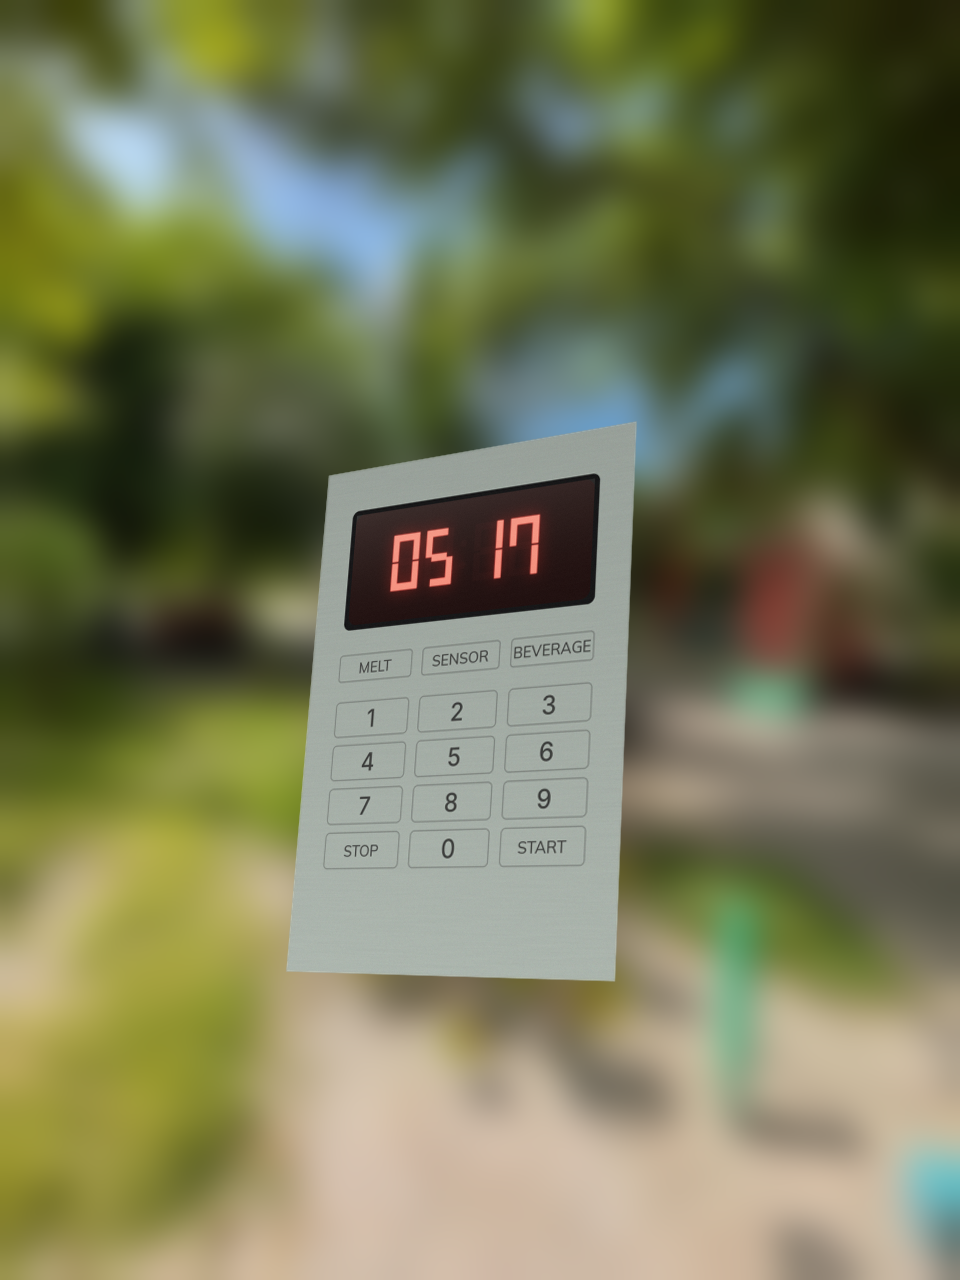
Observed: 5.17
